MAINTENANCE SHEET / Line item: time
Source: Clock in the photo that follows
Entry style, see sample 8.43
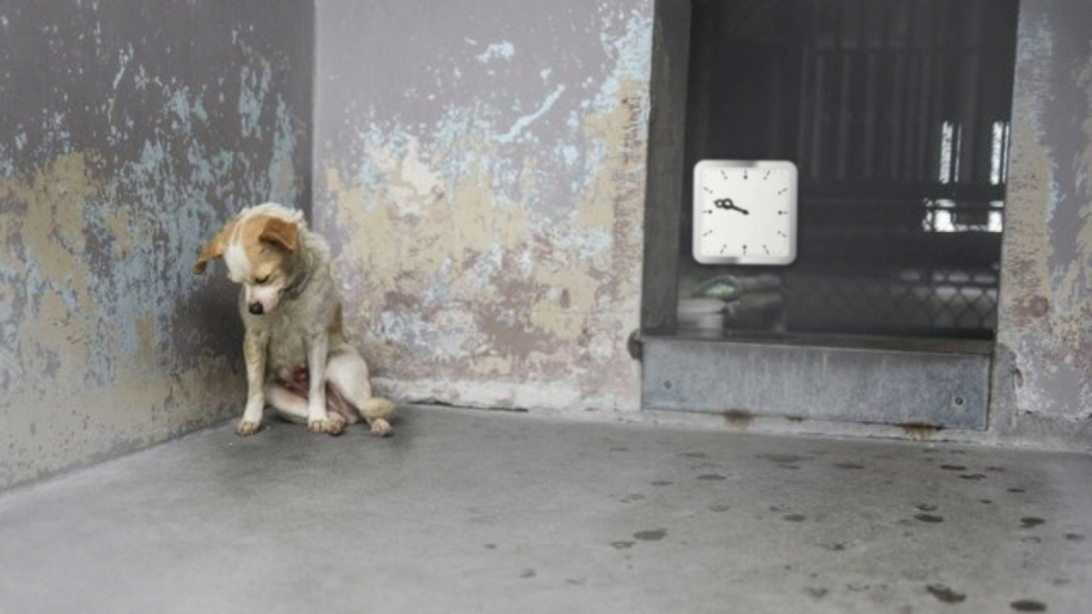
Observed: 9.48
